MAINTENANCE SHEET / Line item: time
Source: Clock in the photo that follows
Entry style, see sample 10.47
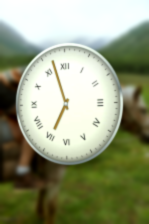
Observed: 6.57
